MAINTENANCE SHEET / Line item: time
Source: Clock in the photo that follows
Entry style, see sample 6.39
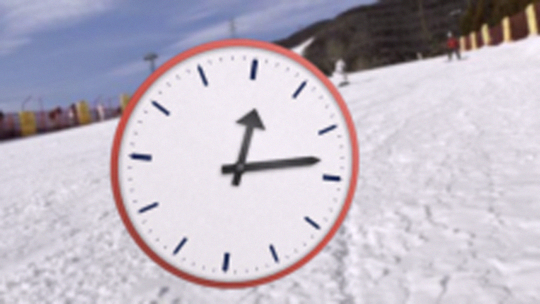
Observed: 12.13
